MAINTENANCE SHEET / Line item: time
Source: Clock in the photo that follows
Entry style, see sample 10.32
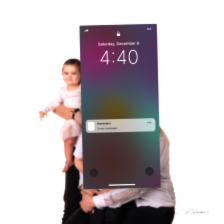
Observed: 4.40
